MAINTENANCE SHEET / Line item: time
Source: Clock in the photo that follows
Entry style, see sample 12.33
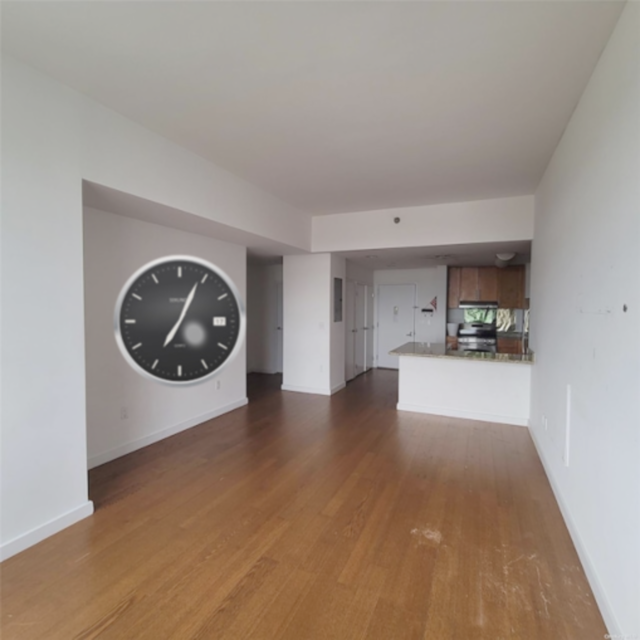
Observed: 7.04
